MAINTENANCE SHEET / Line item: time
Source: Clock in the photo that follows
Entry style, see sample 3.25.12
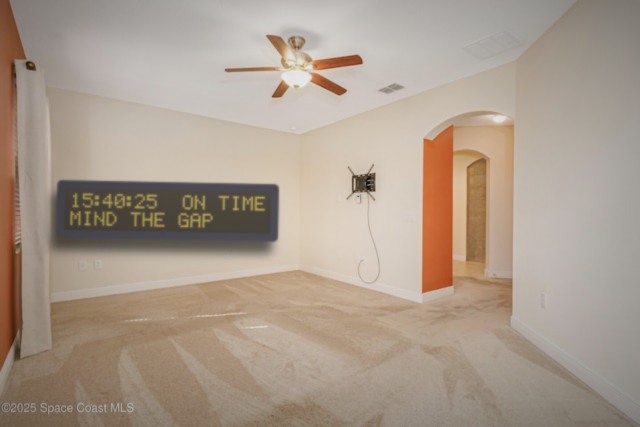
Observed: 15.40.25
